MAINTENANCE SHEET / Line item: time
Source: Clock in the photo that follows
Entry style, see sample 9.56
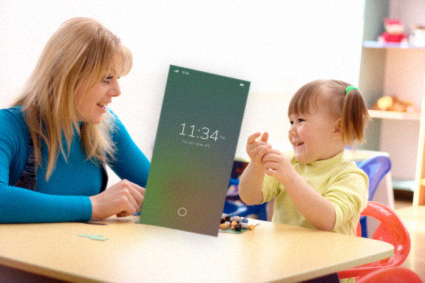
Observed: 11.34
